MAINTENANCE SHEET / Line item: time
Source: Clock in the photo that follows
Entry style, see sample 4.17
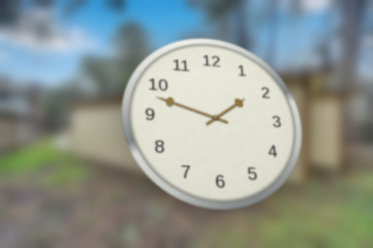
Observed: 1.48
